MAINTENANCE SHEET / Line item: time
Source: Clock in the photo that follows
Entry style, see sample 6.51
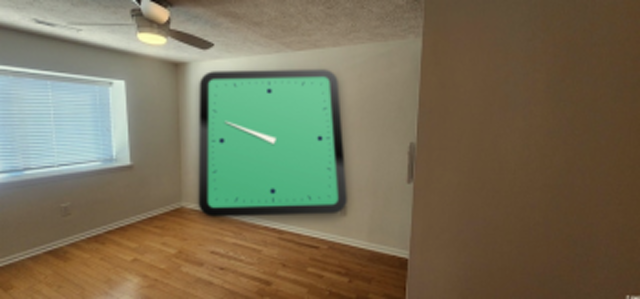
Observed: 9.49
